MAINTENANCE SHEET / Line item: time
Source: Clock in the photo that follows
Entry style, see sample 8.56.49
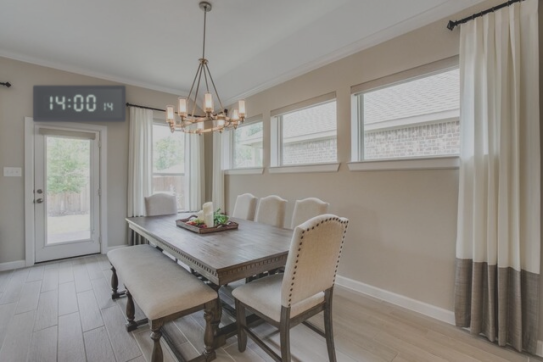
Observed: 14.00.14
